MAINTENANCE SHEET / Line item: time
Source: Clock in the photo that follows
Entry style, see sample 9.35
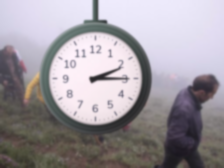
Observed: 2.15
